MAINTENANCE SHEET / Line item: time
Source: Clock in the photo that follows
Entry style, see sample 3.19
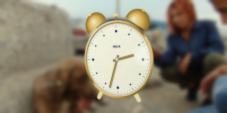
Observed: 2.33
